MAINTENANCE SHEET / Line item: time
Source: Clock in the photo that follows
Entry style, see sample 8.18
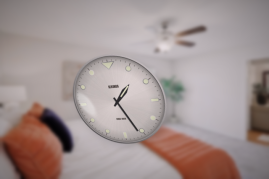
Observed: 1.26
